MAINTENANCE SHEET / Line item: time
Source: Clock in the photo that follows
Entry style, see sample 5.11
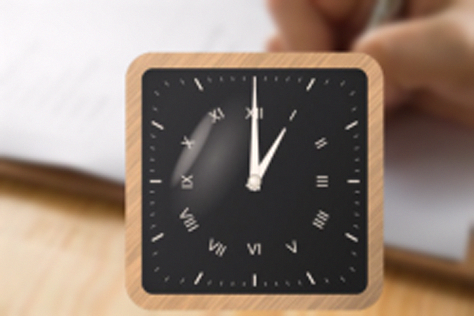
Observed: 1.00
